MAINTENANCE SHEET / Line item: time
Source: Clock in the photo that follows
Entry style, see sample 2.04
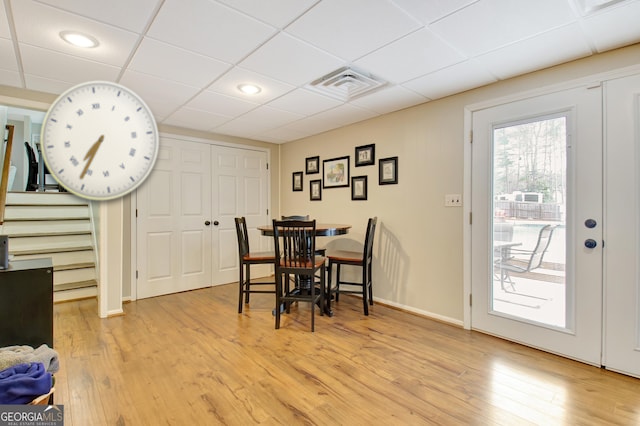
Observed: 7.36
